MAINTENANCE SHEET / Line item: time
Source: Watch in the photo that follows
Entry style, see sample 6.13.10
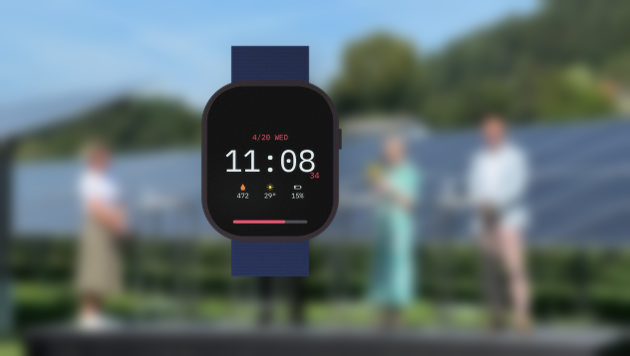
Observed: 11.08.34
